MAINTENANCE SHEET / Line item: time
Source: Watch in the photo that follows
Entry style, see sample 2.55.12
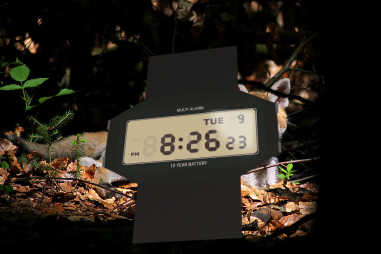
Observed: 8.26.23
